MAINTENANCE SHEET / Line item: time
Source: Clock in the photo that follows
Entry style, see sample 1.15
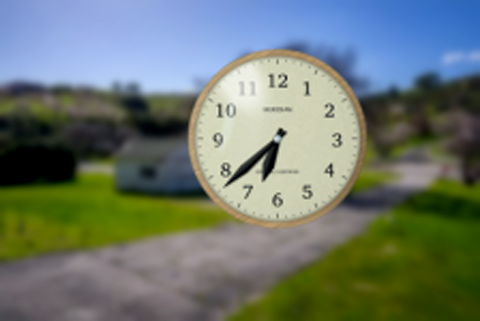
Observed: 6.38
